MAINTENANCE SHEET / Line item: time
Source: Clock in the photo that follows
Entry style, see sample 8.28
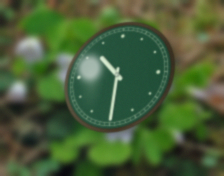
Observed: 10.30
